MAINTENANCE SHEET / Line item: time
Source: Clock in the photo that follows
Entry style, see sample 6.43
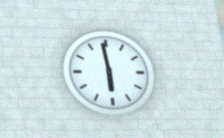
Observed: 5.59
